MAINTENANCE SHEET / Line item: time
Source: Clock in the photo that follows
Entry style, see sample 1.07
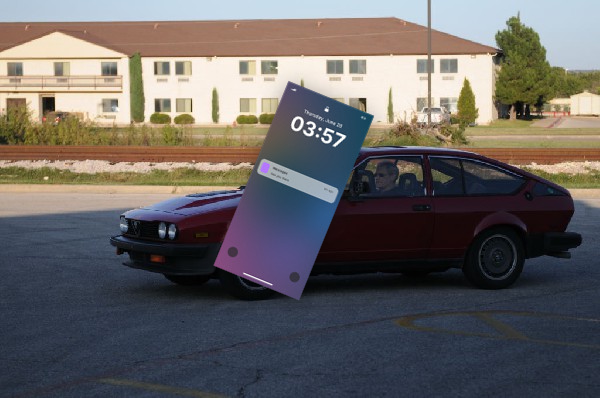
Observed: 3.57
